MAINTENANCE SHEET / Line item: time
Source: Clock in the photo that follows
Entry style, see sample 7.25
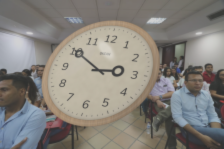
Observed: 2.50
